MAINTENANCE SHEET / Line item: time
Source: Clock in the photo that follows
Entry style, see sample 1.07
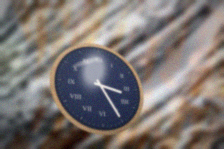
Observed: 3.25
